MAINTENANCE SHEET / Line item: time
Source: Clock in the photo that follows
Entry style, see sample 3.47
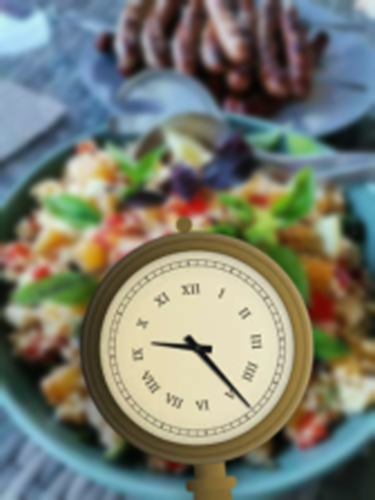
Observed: 9.24
